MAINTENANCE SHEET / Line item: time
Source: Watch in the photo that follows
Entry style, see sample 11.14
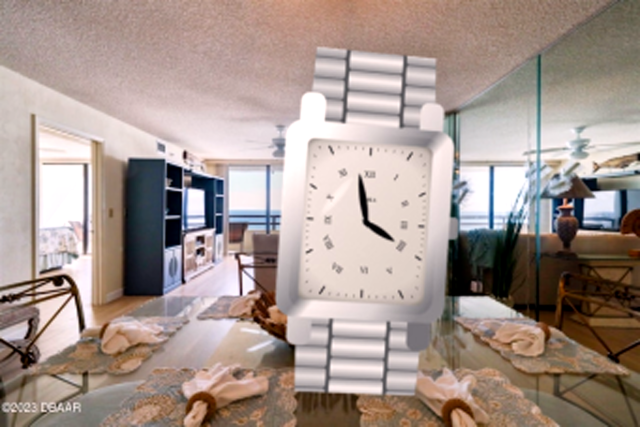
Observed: 3.58
